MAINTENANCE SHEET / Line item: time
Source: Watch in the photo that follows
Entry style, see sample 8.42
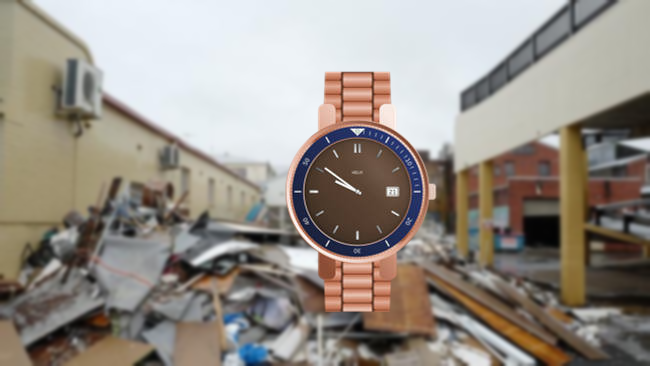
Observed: 9.51
